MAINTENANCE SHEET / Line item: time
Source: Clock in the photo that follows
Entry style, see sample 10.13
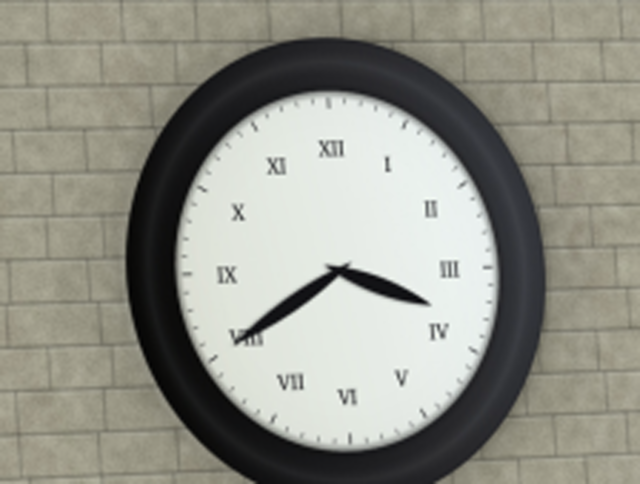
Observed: 3.40
